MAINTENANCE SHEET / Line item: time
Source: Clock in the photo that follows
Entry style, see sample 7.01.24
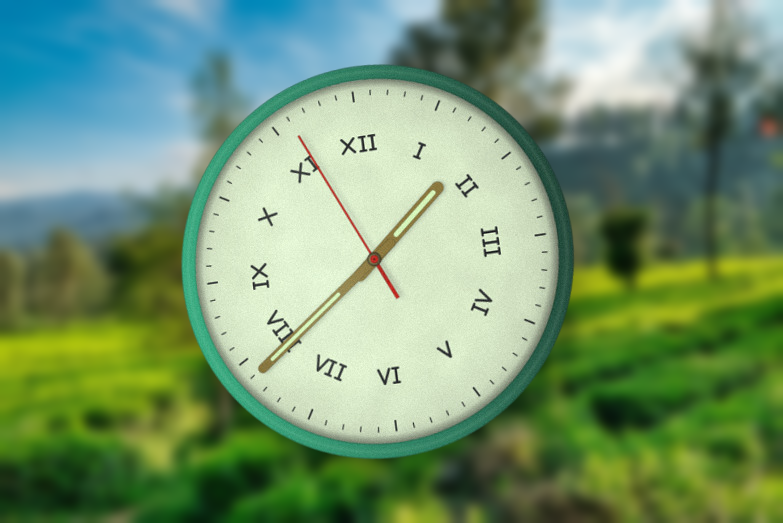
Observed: 1.38.56
